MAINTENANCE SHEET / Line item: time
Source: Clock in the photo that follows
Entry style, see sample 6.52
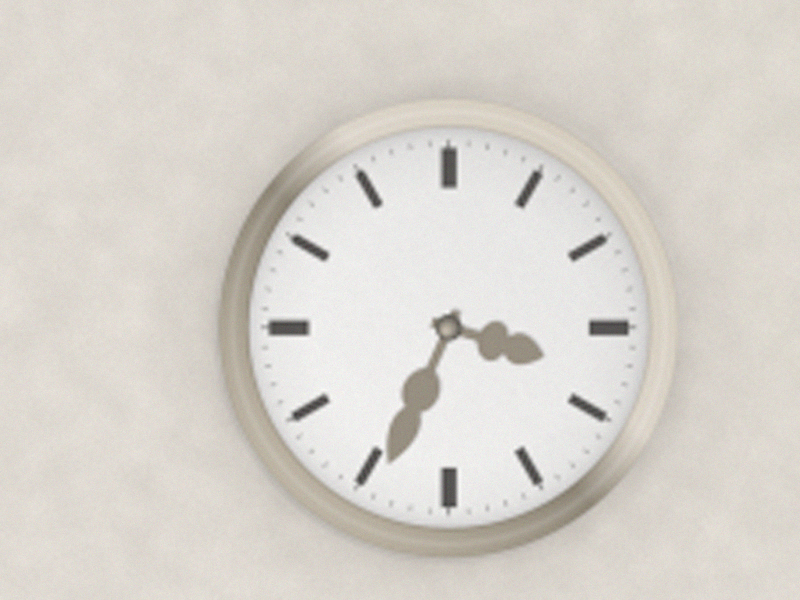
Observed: 3.34
